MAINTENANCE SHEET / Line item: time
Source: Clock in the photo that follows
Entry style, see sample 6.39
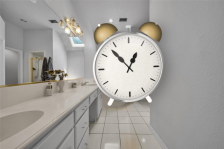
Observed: 12.53
